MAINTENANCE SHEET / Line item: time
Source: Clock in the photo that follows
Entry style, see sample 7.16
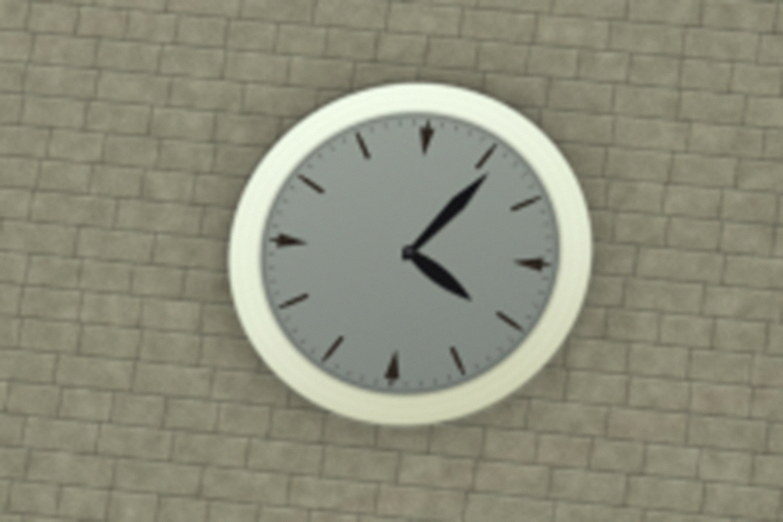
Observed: 4.06
